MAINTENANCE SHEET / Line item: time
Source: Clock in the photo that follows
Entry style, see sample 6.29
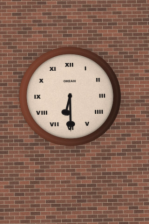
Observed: 6.30
